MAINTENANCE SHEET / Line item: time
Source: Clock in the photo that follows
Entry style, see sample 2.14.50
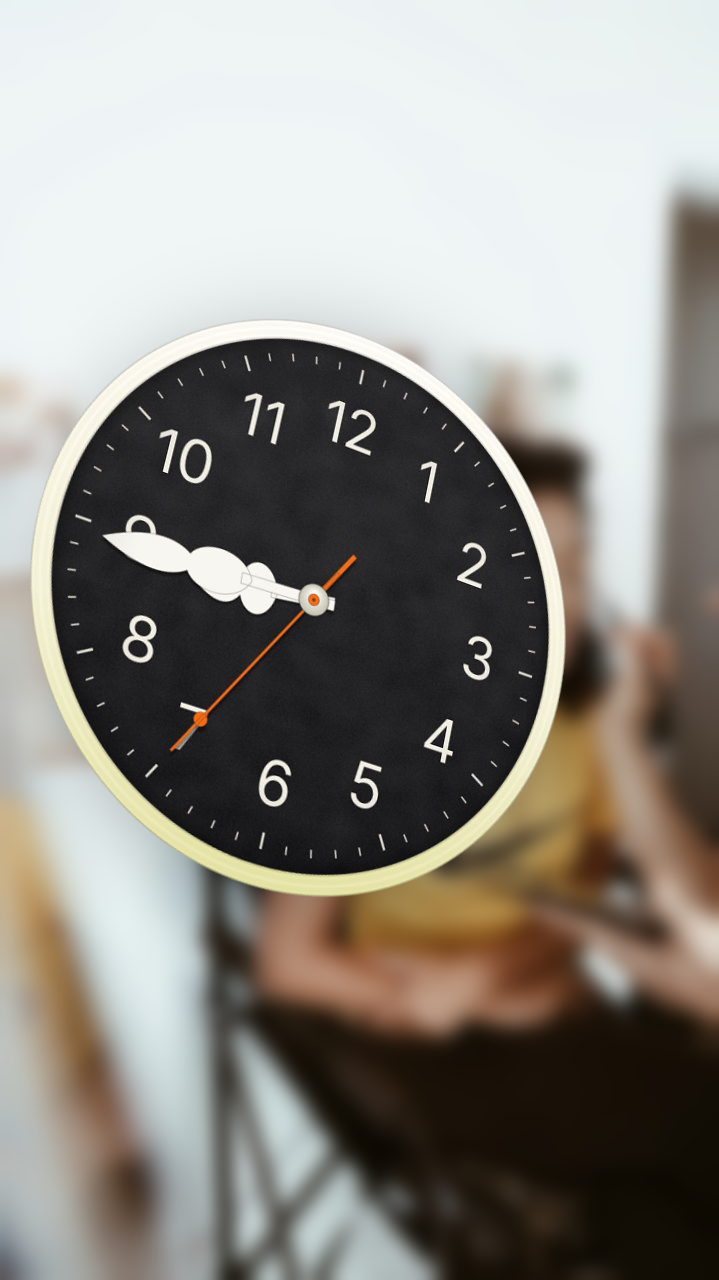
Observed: 8.44.35
